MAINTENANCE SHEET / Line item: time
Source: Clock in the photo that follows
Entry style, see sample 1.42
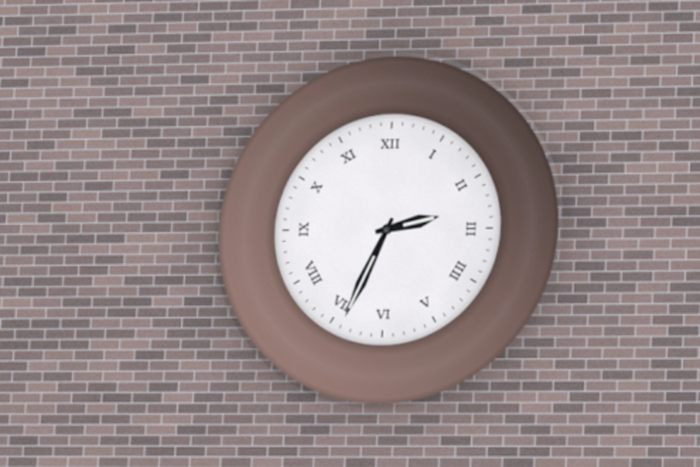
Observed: 2.34
